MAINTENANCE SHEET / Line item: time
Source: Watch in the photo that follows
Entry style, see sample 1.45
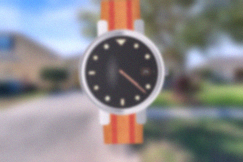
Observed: 4.22
